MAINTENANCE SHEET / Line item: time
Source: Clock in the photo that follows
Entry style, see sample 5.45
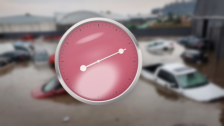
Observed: 8.11
